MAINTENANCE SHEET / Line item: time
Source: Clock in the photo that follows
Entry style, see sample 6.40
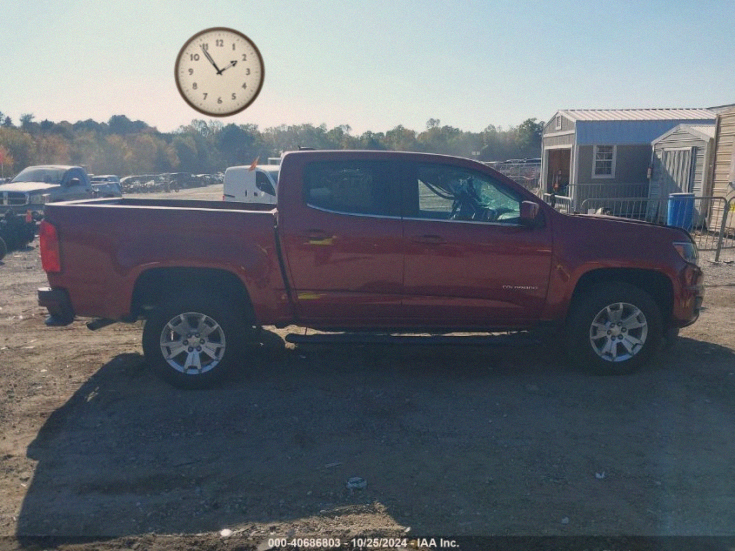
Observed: 1.54
